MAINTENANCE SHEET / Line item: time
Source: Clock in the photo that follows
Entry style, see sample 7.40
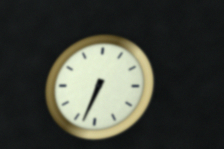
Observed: 6.33
